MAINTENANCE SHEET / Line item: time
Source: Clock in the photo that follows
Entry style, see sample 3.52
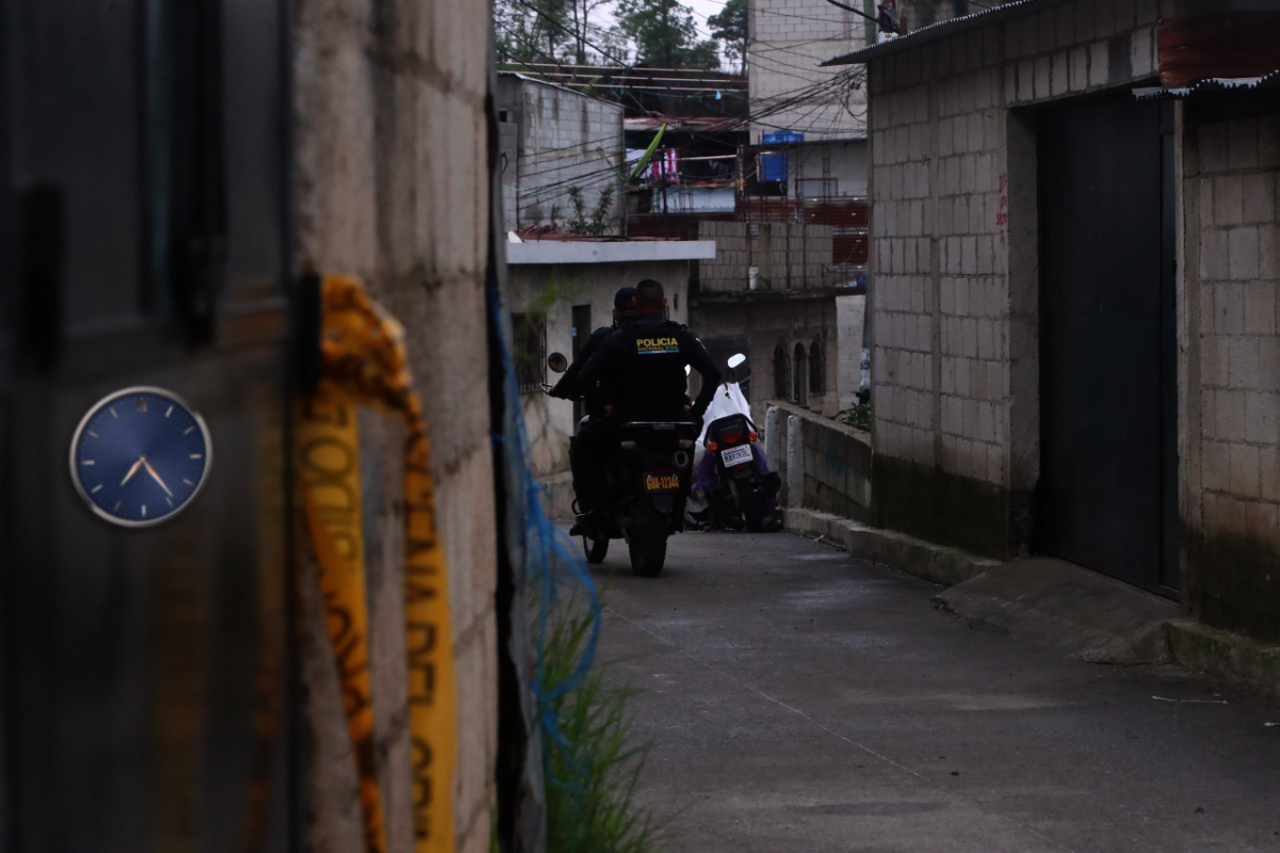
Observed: 7.24
